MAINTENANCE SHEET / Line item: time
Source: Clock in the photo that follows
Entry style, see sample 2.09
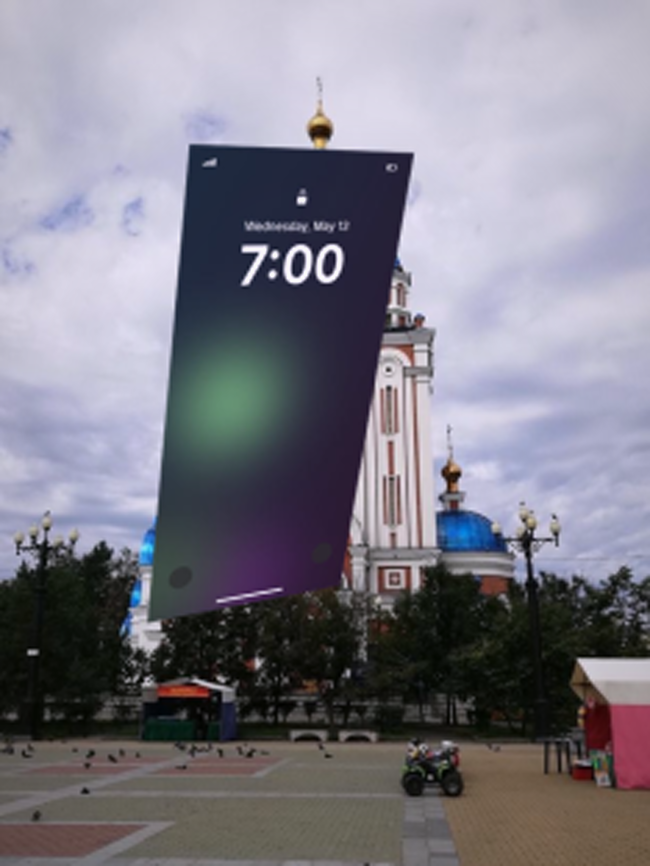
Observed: 7.00
